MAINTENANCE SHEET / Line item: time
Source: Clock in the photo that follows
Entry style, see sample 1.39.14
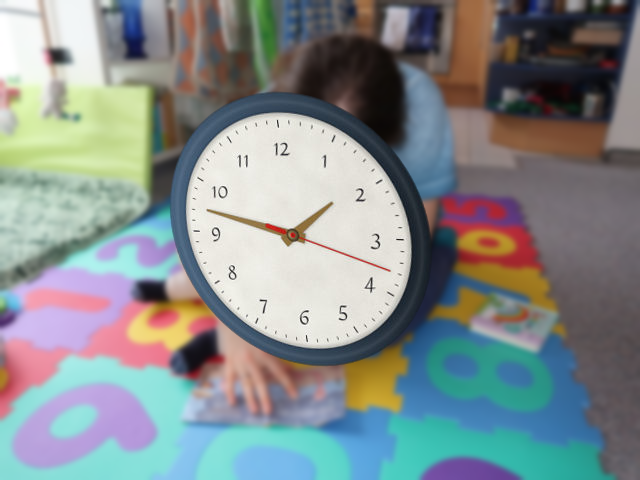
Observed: 1.47.18
